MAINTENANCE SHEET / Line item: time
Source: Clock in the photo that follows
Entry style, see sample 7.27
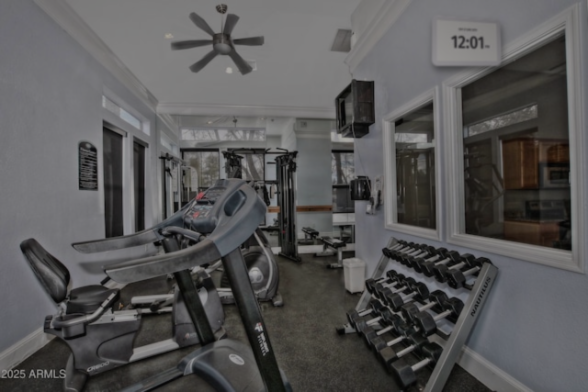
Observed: 12.01
